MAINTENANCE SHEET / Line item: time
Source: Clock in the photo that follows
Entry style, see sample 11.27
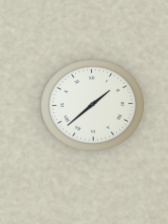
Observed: 1.38
